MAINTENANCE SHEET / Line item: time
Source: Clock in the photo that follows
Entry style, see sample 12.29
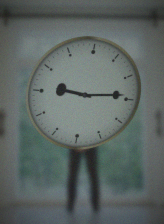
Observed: 9.14
